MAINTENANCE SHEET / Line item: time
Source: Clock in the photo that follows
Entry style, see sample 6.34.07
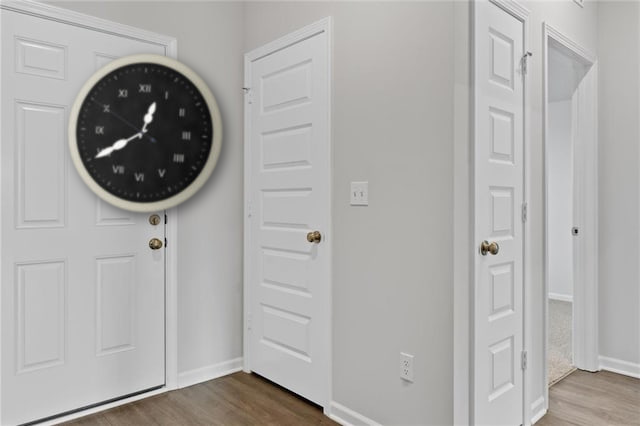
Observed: 12.39.50
